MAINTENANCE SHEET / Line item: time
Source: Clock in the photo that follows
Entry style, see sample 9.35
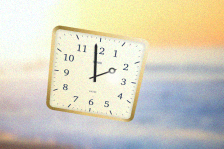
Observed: 1.59
